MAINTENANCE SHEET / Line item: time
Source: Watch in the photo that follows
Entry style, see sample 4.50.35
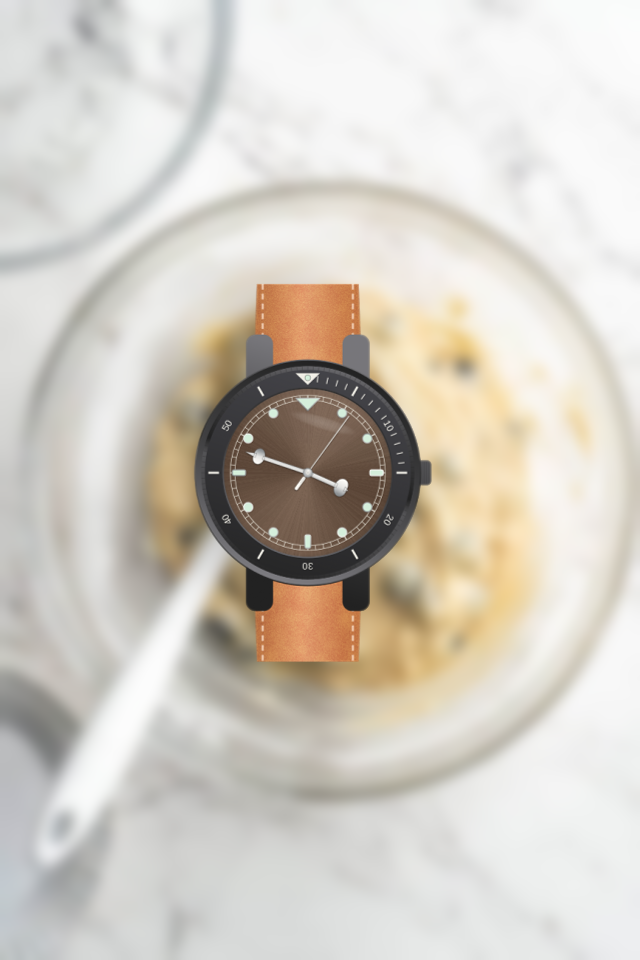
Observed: 3.48.06
